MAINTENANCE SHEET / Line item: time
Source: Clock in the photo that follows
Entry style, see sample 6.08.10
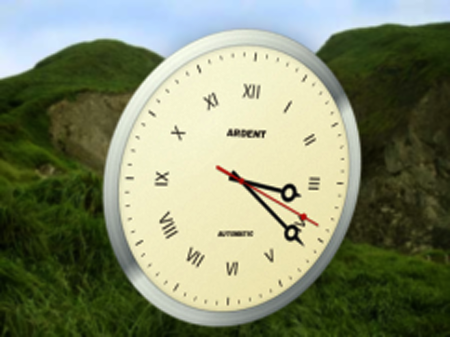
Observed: 3.21.19
